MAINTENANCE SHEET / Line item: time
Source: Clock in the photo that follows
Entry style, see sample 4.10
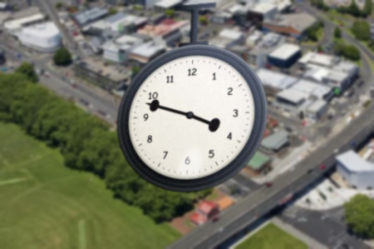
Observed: 3.48
